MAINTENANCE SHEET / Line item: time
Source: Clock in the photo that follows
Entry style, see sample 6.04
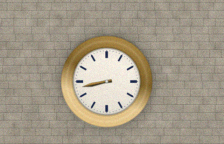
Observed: 8.43
